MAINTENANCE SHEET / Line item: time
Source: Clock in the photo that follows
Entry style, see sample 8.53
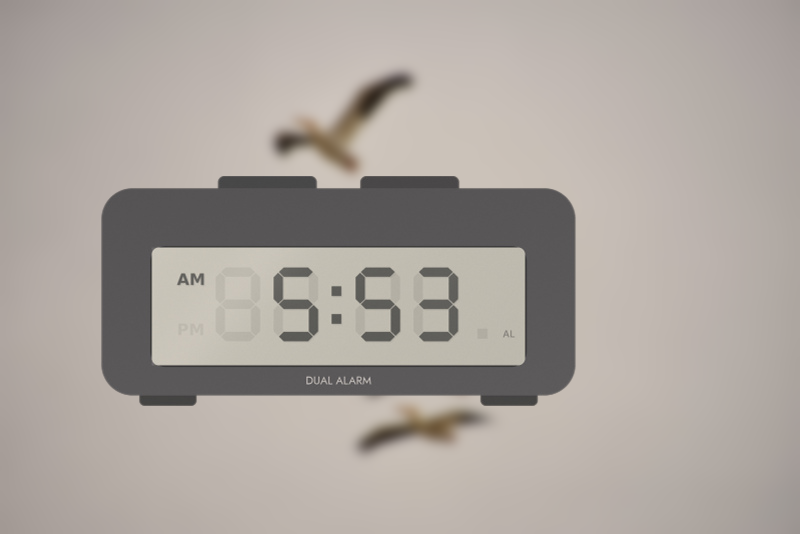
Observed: 5.53
